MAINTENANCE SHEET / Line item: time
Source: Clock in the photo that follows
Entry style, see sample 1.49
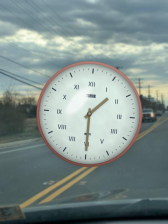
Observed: 1.30
